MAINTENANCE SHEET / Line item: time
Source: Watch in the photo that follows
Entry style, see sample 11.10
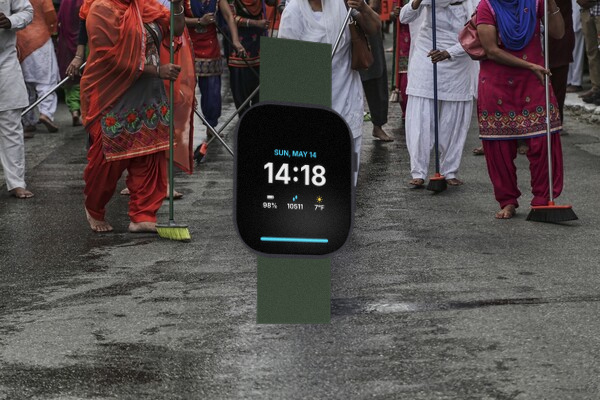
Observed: 14.18
